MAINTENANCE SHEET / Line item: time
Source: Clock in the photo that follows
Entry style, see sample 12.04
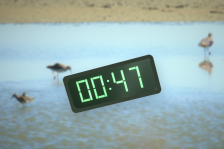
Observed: 0.47
